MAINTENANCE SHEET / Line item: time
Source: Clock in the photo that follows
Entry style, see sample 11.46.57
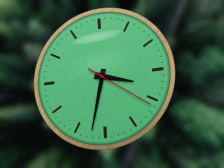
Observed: 3.32.21
